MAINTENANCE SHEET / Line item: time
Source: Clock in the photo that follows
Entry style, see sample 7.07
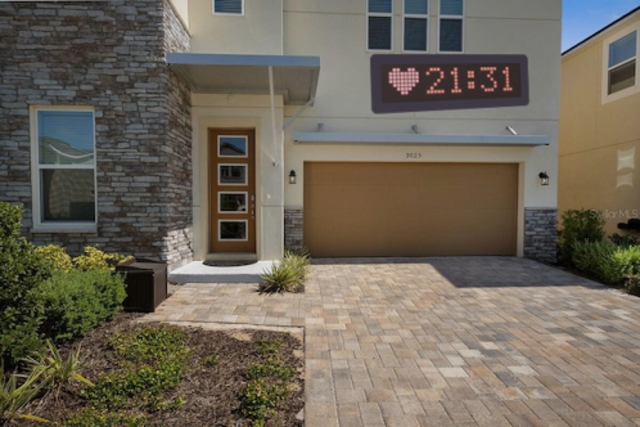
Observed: 21.31
